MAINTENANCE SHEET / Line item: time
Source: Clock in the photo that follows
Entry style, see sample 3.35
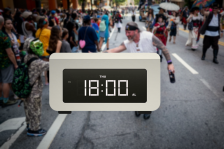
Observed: 18.00
